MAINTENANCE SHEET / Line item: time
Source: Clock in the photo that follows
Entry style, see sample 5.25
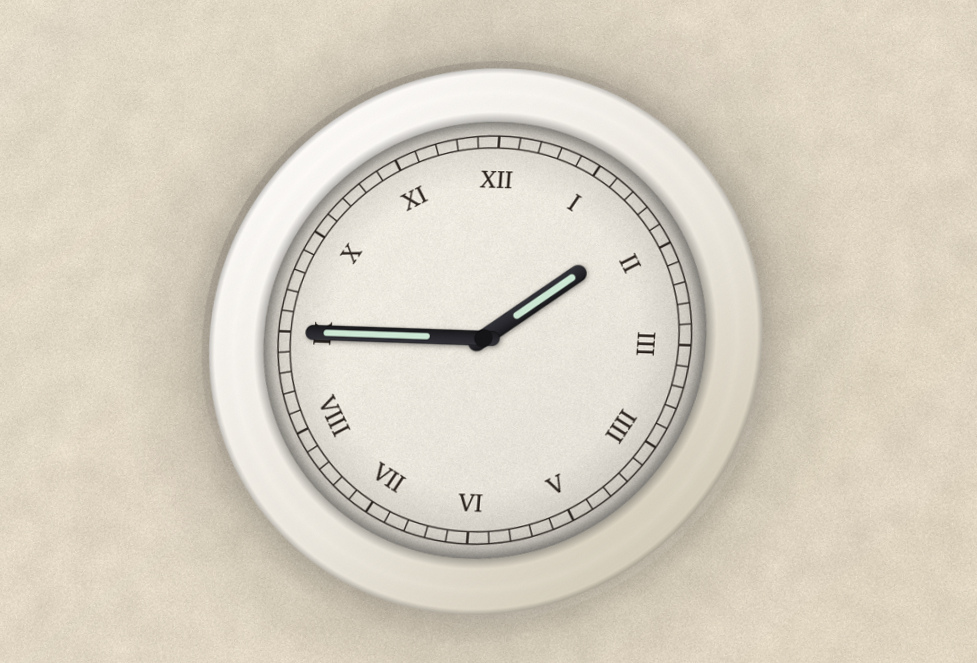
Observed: 1.45
